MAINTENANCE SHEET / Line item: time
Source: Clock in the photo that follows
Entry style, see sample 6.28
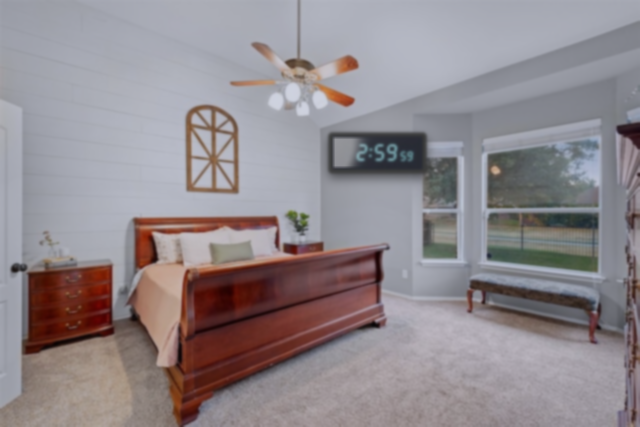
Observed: 2.59
